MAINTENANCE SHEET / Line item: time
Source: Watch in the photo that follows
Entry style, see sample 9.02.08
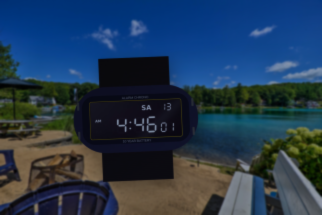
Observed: 4.46.01
